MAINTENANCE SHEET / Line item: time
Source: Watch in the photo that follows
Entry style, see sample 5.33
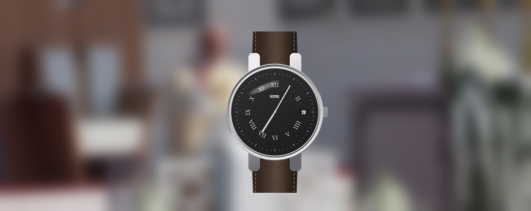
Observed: 7.05
